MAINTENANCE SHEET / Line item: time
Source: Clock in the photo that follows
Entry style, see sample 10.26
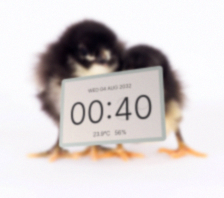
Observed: 0.40
